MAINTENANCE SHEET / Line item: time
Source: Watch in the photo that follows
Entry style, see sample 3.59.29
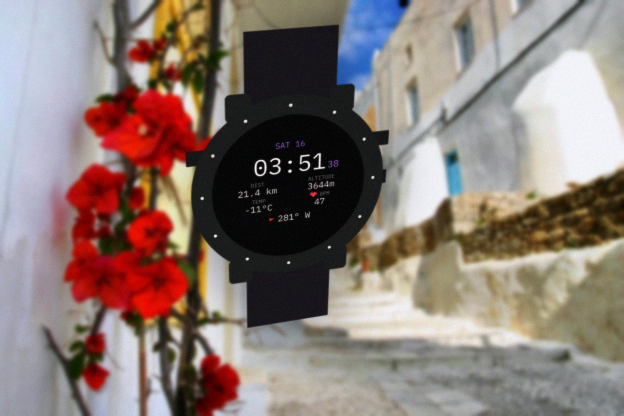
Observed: 3.51.38
